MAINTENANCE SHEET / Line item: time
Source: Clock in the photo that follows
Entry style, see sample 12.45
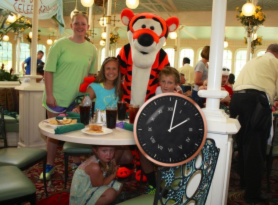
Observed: 2.02
